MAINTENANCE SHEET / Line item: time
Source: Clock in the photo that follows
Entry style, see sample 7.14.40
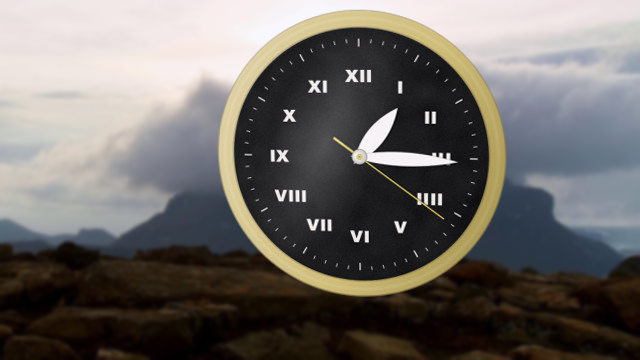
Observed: 1.15.21
